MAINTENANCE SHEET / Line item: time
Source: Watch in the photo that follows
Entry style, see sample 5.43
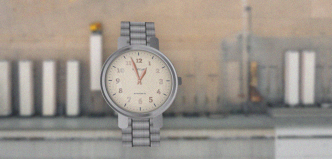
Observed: 12.57
